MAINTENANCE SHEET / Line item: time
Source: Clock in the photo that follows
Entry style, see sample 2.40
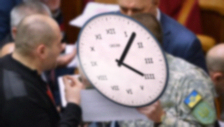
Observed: 4.07
